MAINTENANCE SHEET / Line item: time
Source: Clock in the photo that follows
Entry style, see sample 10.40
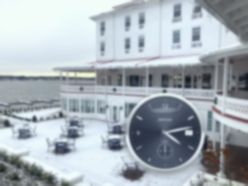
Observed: 4.13
